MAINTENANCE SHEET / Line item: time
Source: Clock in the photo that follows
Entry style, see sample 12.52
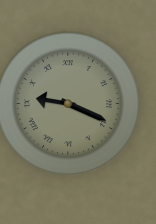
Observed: 9.19
